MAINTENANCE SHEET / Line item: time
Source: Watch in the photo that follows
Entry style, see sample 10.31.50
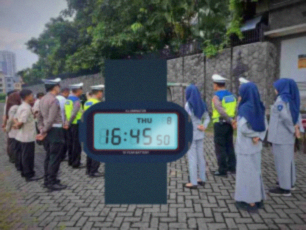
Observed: 16.45.50
